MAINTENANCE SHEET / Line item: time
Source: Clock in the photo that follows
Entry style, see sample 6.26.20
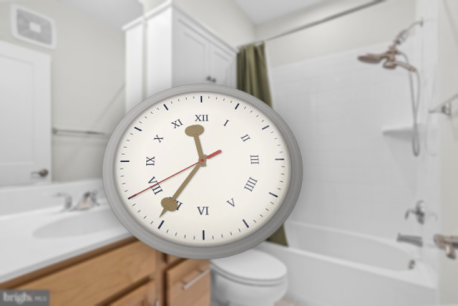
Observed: 11.35.40
